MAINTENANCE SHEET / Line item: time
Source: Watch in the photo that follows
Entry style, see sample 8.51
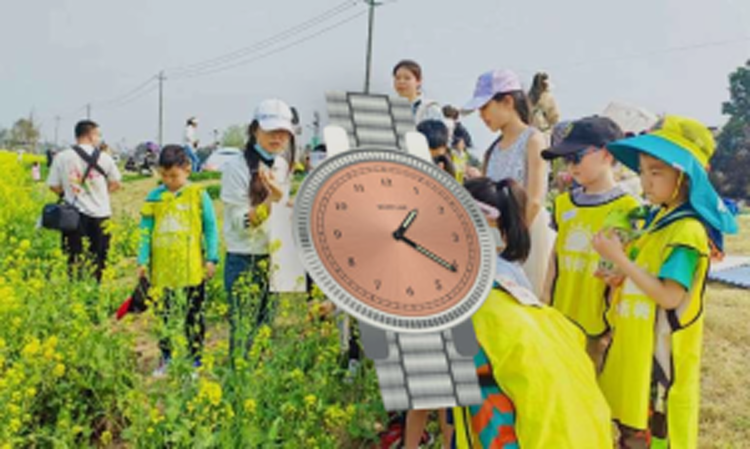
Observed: 1.21
